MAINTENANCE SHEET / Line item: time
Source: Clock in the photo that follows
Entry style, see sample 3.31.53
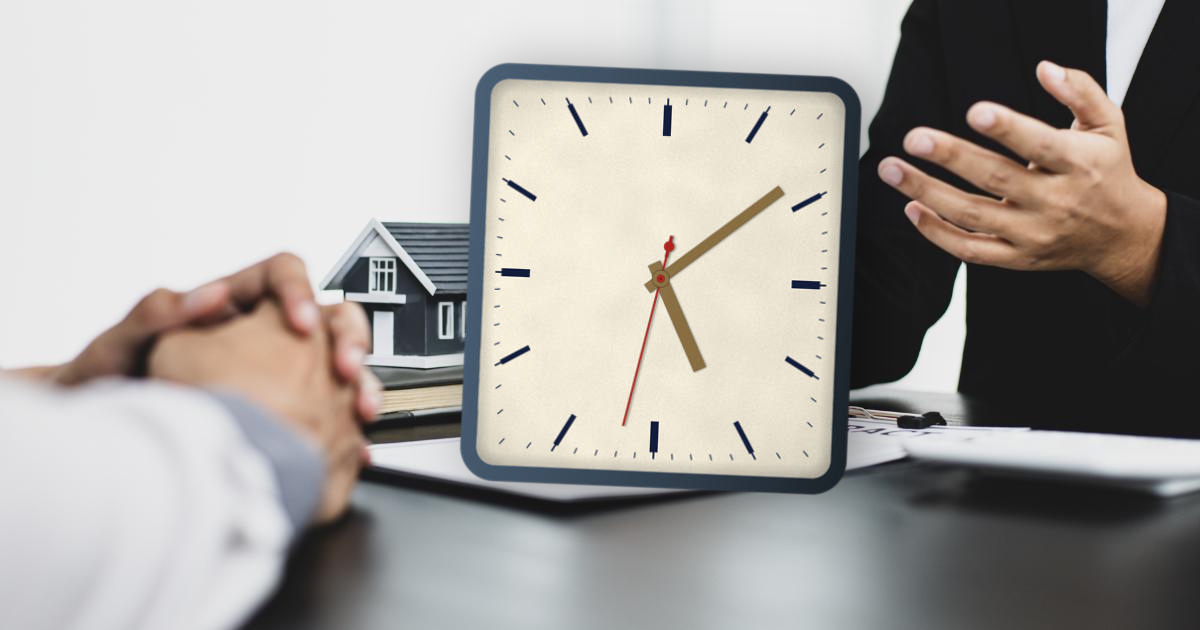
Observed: 5.08.32
